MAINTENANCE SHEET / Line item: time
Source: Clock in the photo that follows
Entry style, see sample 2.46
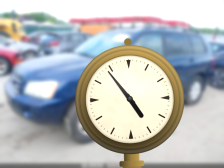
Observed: 4.54
